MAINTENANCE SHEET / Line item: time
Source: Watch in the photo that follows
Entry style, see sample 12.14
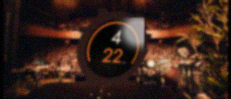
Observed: 4.22
